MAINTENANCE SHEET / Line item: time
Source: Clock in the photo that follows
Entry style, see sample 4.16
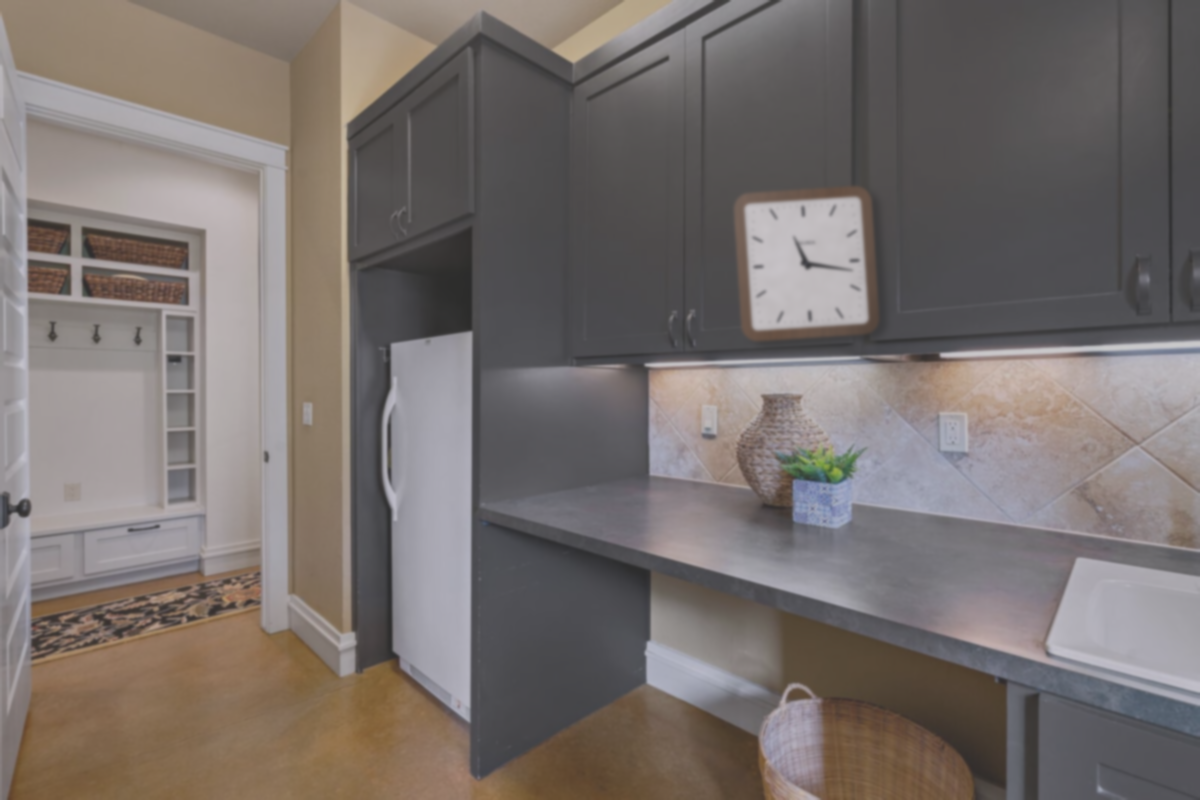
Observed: 11.17
